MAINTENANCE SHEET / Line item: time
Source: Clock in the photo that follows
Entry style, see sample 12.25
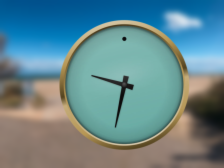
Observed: 9.32
